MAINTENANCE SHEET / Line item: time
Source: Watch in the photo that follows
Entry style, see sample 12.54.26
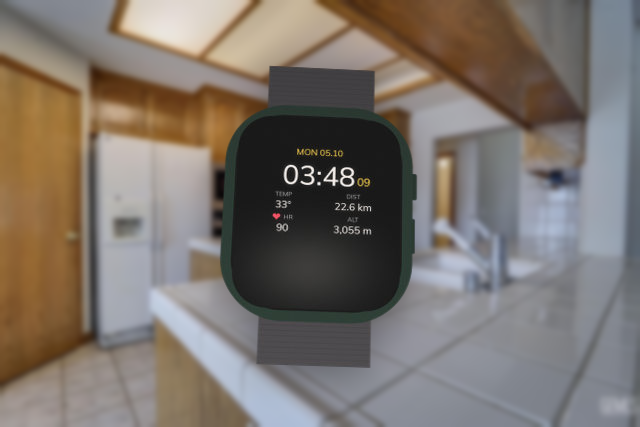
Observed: 3.48.09
